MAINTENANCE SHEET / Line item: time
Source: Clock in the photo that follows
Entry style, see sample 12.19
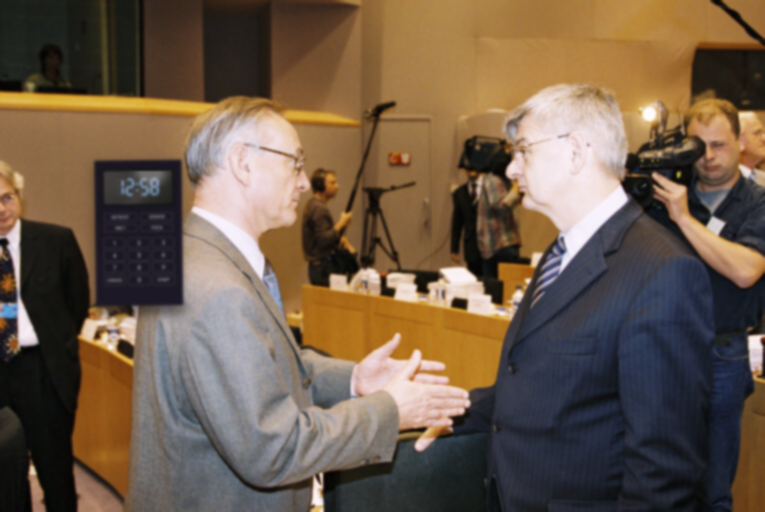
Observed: 12.58
